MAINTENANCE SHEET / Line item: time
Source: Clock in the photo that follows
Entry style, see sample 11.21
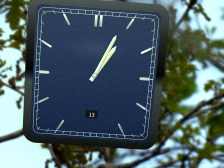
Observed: 1.04
